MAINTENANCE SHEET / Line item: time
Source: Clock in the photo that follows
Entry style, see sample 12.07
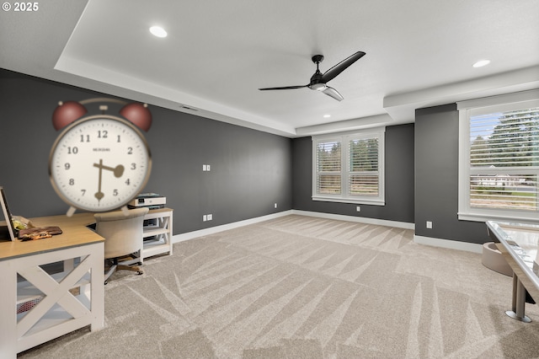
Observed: 3.30
